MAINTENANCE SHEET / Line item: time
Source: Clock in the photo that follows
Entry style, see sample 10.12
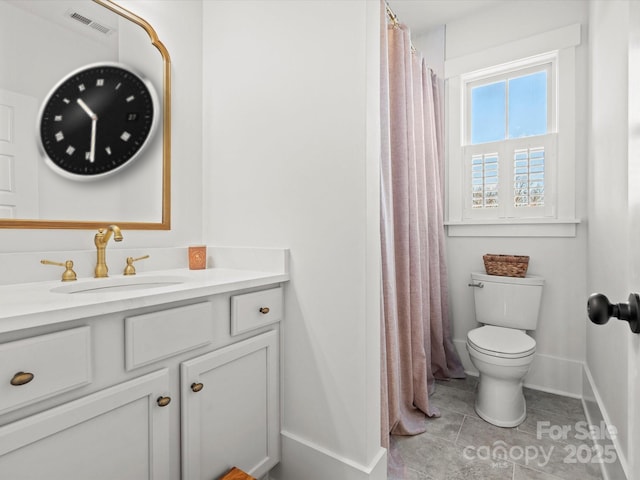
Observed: 10.29
